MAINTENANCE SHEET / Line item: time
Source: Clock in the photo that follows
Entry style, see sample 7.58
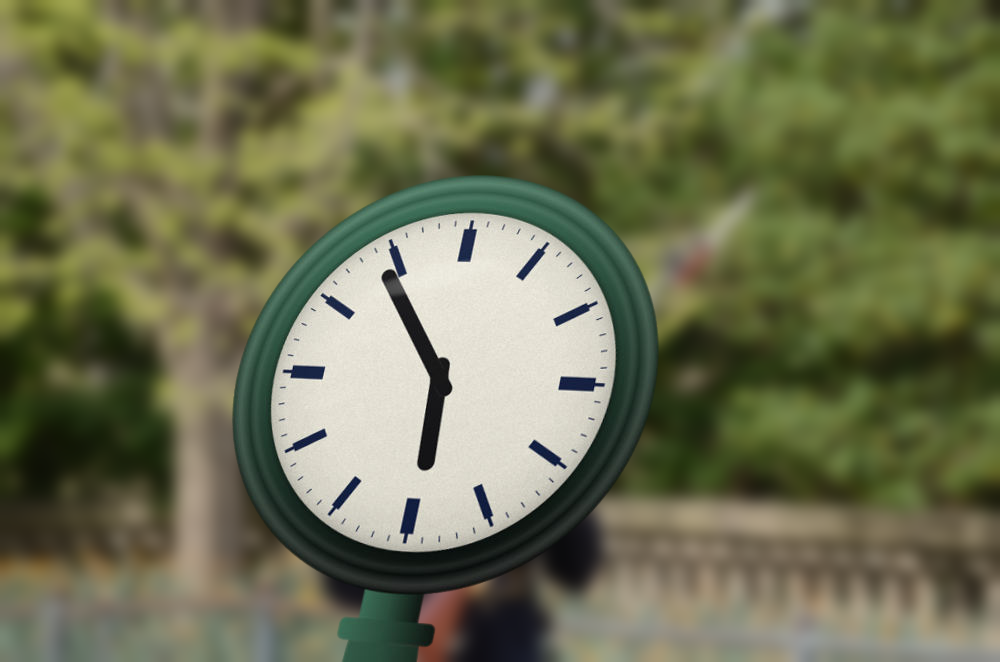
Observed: 5.54
